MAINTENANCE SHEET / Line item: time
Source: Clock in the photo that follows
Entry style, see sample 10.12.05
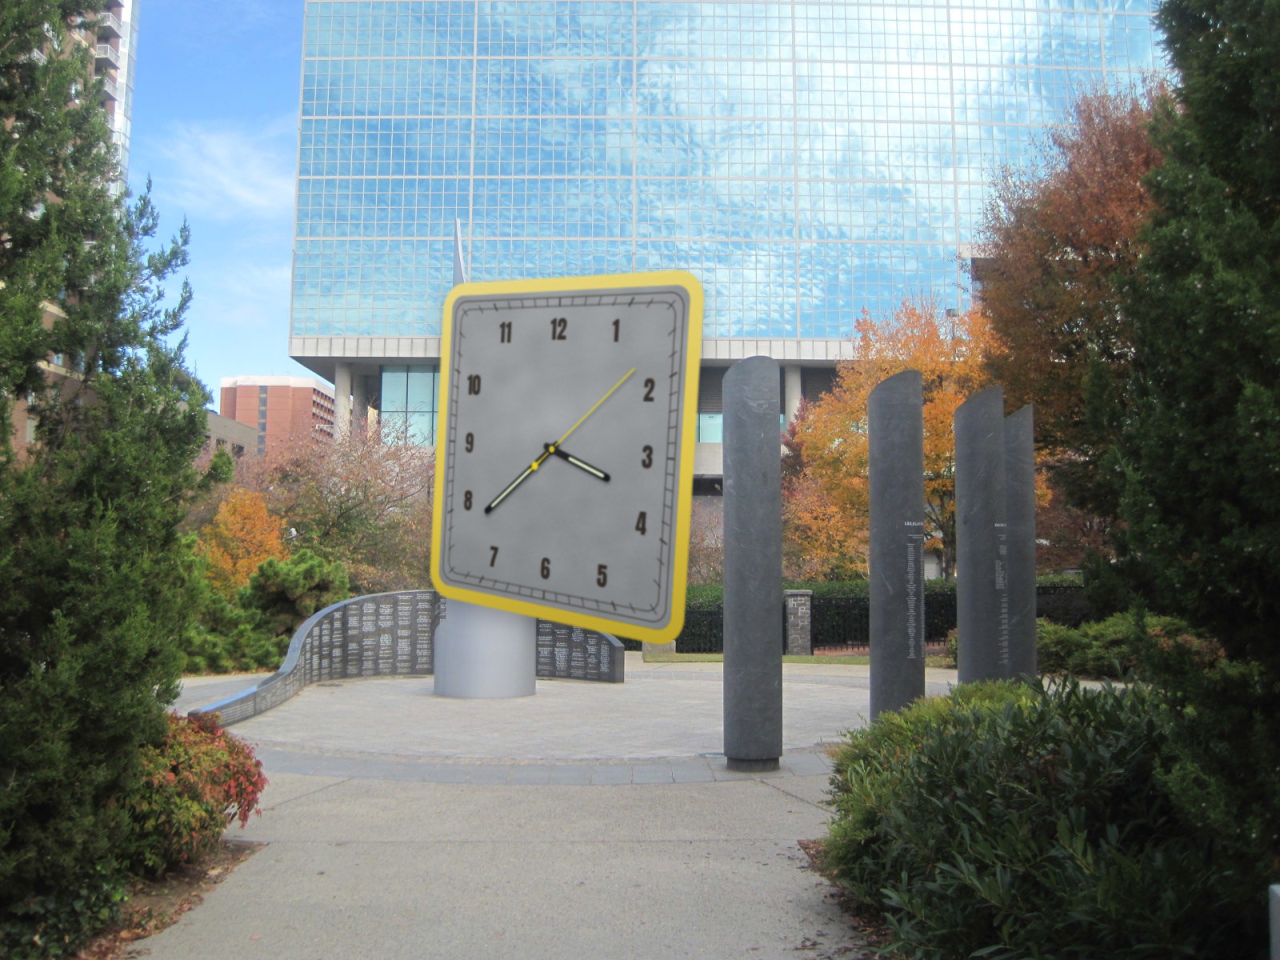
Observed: 3.38.08
